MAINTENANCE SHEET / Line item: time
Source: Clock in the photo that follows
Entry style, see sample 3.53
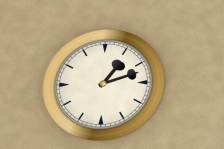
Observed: 1.12
